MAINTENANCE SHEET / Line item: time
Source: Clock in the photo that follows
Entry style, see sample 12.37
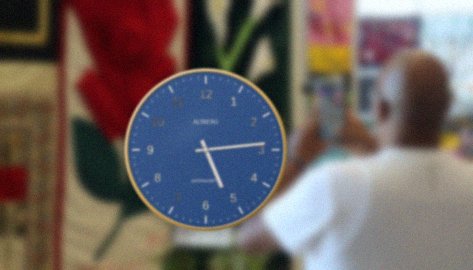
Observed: 5.14
